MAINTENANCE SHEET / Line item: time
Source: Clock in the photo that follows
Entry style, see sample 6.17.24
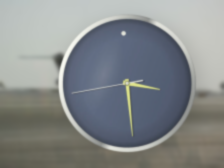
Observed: 3.29.44
